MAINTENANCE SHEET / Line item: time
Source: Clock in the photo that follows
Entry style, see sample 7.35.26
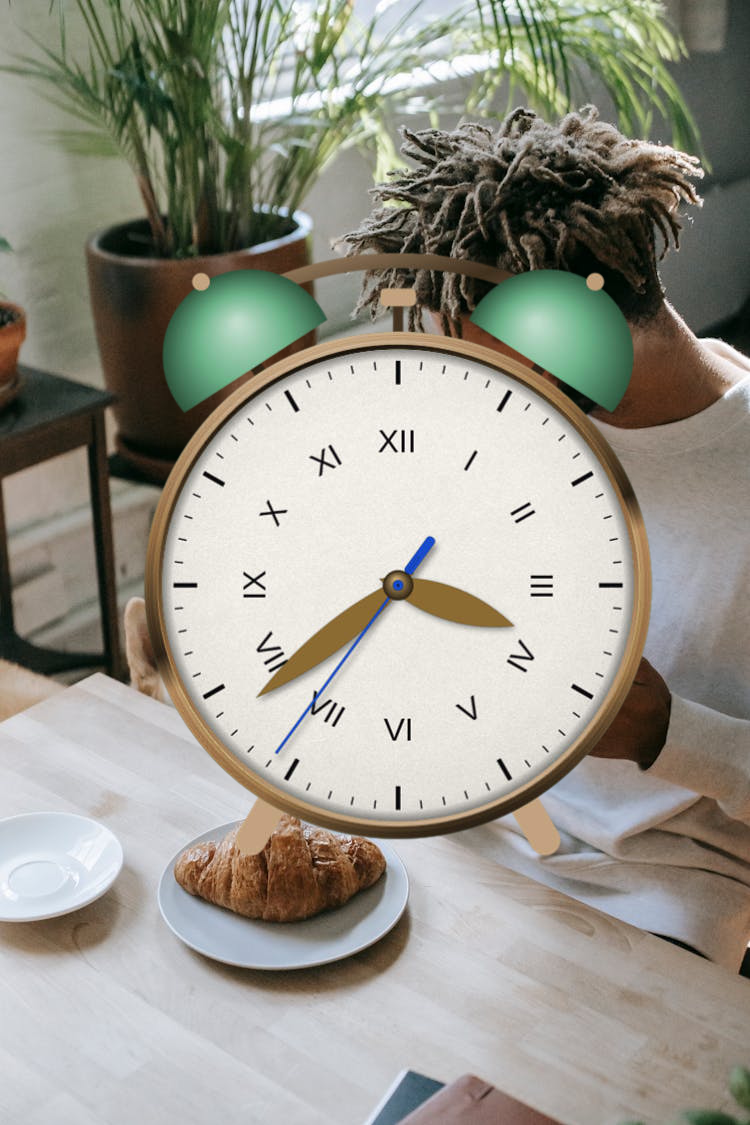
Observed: 3.38.36
